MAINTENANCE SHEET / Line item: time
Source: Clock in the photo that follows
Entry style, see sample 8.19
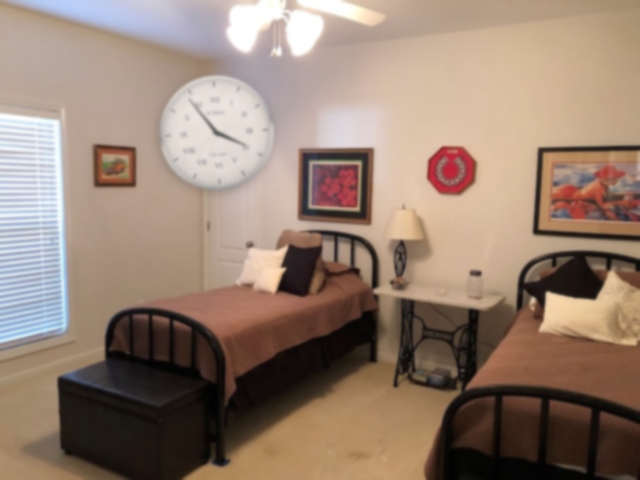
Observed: 3.54
